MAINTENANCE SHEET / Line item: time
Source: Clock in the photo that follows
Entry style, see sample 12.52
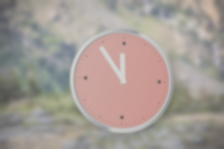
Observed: 11.54
